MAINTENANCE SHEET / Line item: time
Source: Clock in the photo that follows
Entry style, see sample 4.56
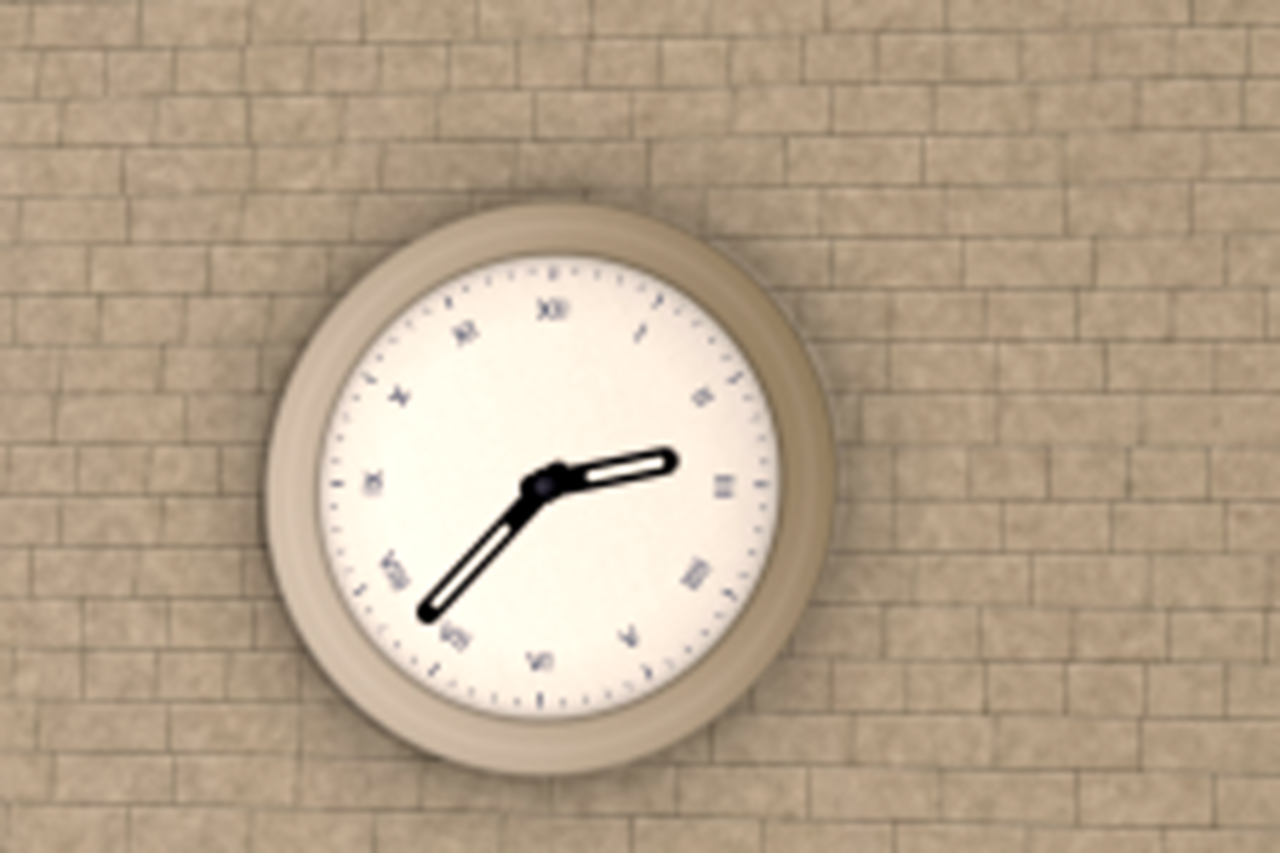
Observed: 2.37
